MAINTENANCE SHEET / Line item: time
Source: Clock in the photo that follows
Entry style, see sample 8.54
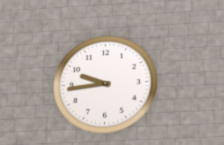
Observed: 9.44
